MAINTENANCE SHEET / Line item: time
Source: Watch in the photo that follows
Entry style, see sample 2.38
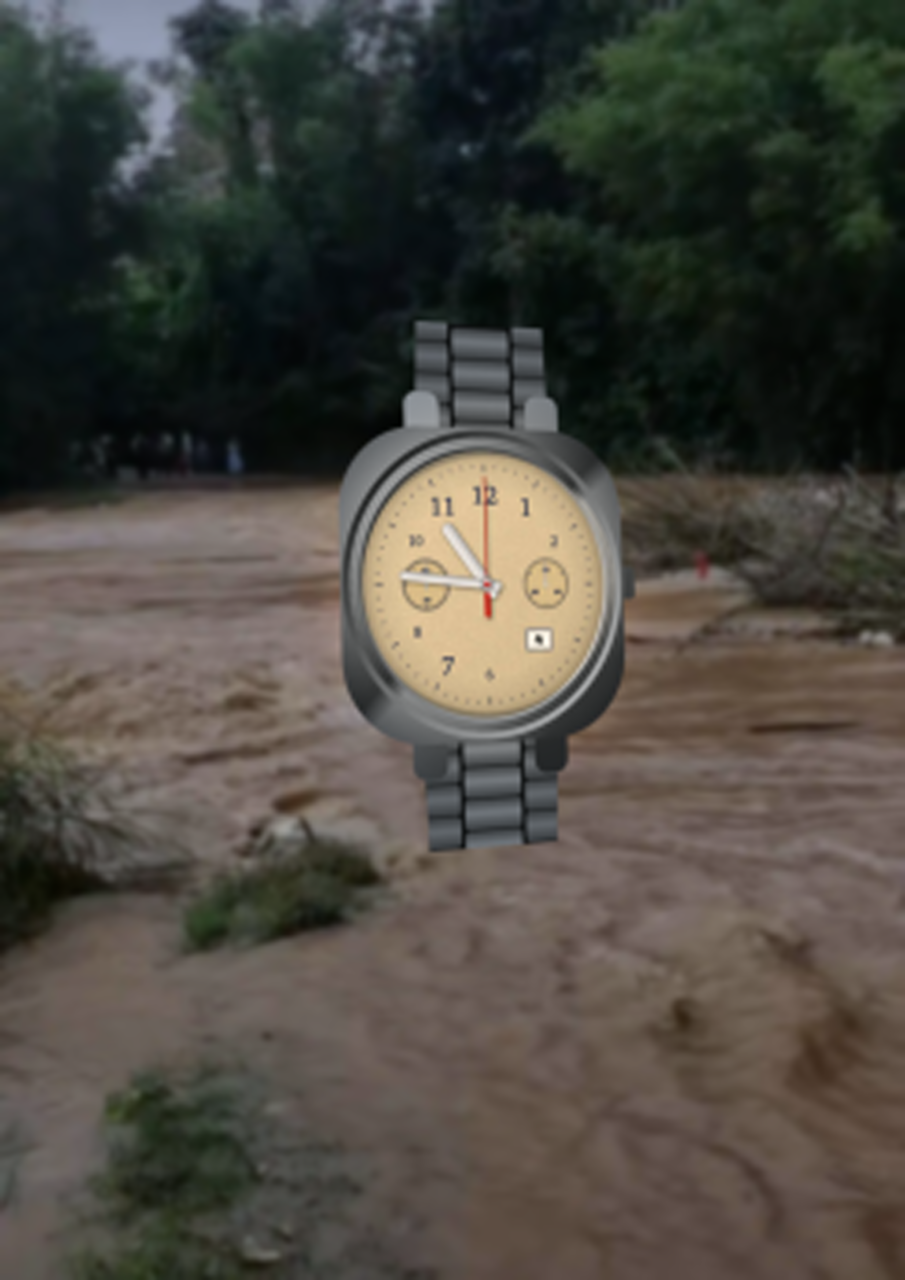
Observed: 10.46
